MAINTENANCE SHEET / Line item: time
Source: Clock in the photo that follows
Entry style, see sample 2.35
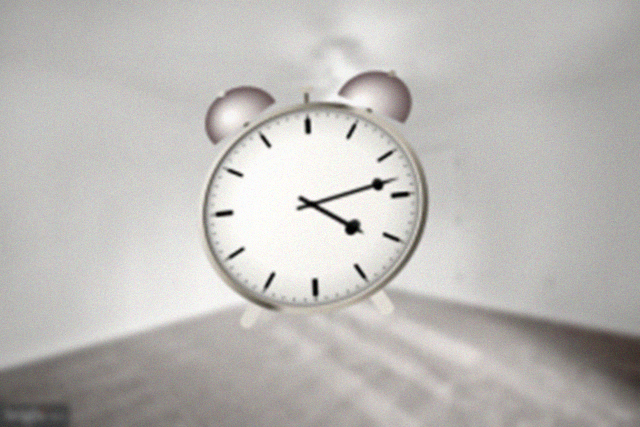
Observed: 4.13
